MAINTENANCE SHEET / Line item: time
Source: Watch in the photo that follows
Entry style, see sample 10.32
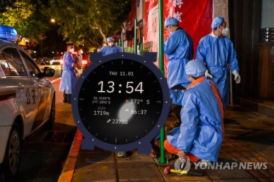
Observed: 13.54
